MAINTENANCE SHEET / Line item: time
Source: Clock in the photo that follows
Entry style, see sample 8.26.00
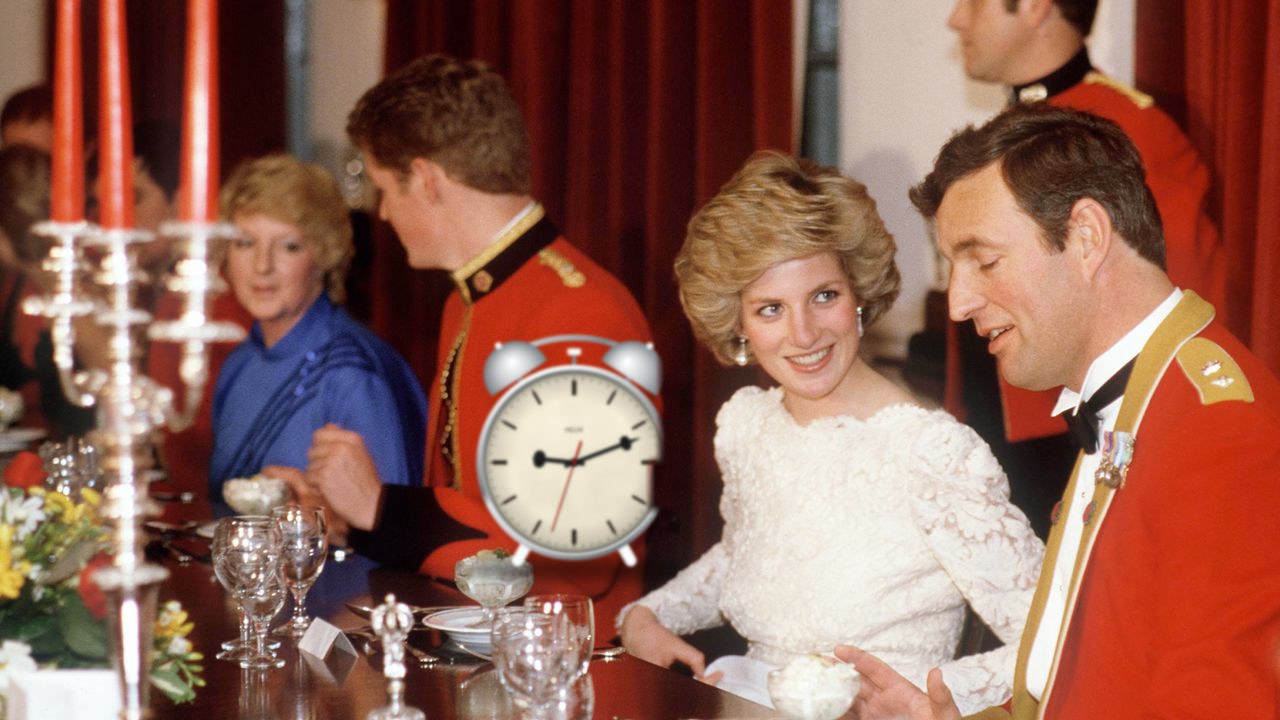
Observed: 9.11.33
